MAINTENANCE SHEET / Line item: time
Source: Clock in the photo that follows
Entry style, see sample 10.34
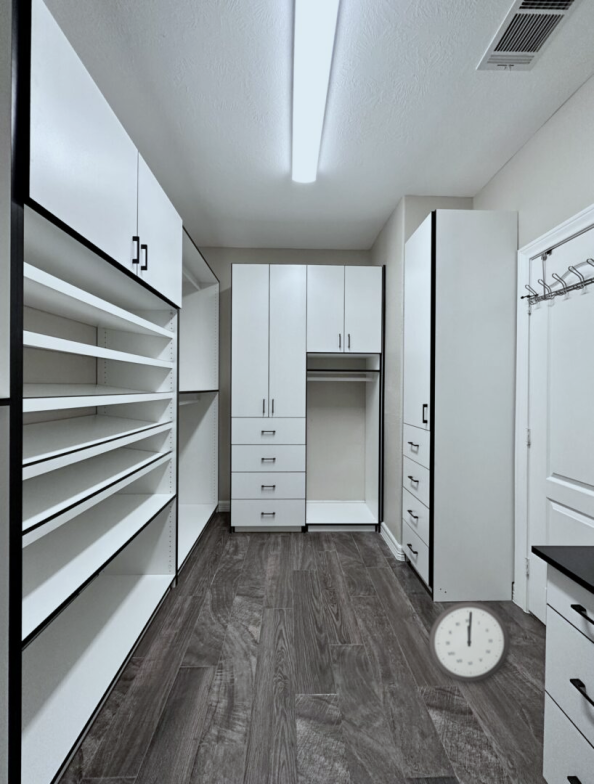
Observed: 12.01
